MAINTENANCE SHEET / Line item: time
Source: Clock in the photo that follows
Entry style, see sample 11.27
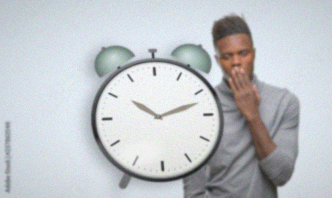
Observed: 10.12
